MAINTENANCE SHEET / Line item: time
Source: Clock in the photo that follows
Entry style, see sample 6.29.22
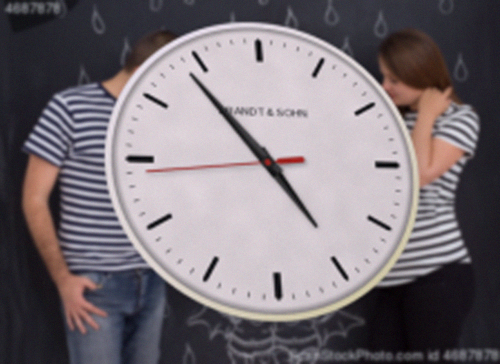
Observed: 4.53.44
